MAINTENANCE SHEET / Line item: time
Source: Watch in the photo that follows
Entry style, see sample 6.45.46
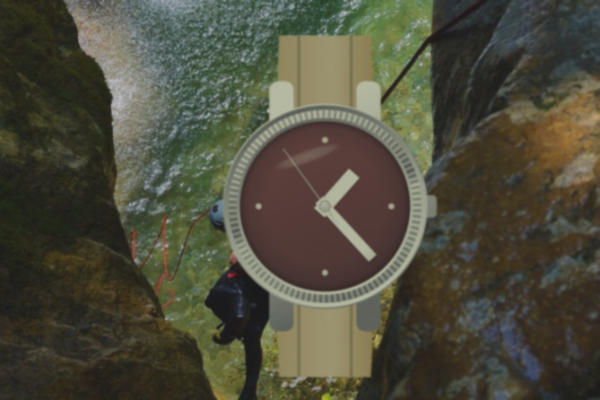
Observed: 1.22.54
